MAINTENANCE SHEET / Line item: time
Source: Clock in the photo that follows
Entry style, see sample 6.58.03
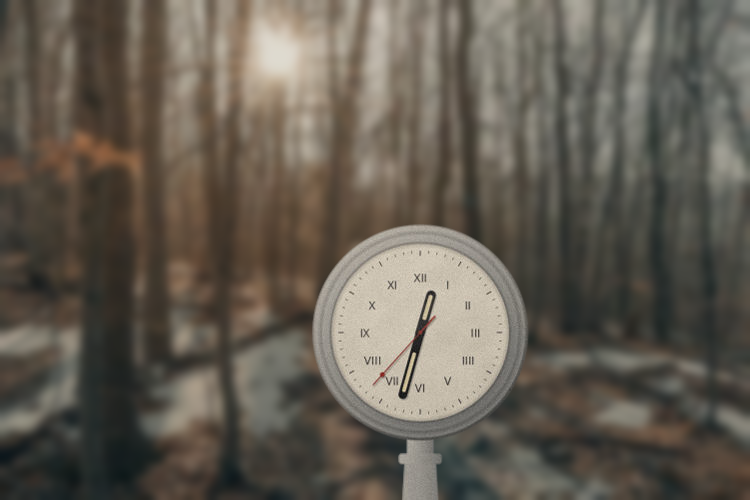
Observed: 12.32.37
